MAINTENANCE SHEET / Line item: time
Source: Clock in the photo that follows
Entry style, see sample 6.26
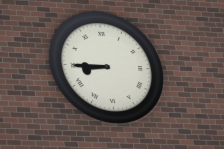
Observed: 8.45
